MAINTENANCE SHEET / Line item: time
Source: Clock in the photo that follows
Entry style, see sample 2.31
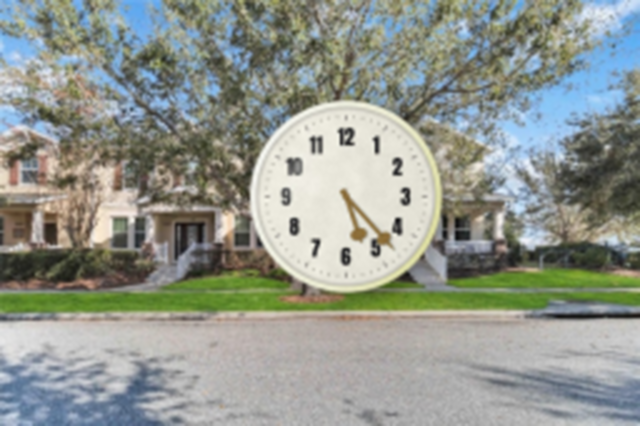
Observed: 5.23
